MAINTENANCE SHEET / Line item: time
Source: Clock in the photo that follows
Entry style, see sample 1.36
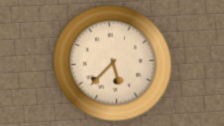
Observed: 5.38
